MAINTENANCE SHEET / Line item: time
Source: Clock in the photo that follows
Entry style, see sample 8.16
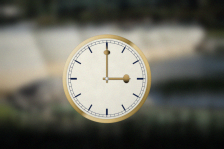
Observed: 3.00
